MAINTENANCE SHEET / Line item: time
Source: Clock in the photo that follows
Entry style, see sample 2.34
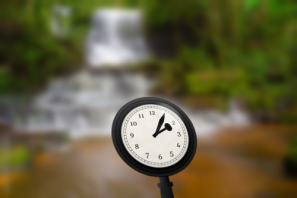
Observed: 2.05
